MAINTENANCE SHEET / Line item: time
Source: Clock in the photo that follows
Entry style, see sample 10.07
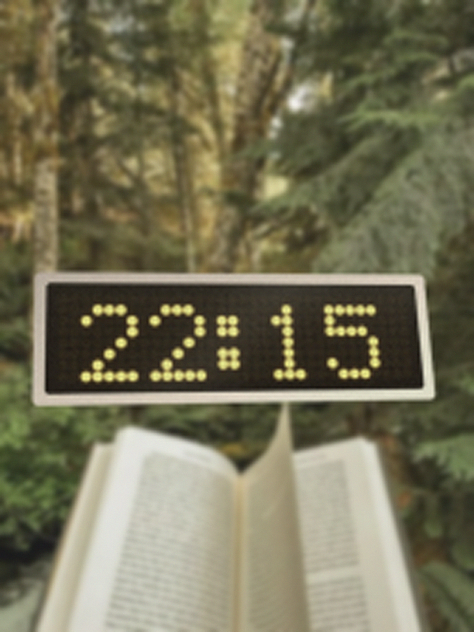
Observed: 22.15
